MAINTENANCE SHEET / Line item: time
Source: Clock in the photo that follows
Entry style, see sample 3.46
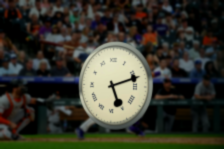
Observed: 5.12
